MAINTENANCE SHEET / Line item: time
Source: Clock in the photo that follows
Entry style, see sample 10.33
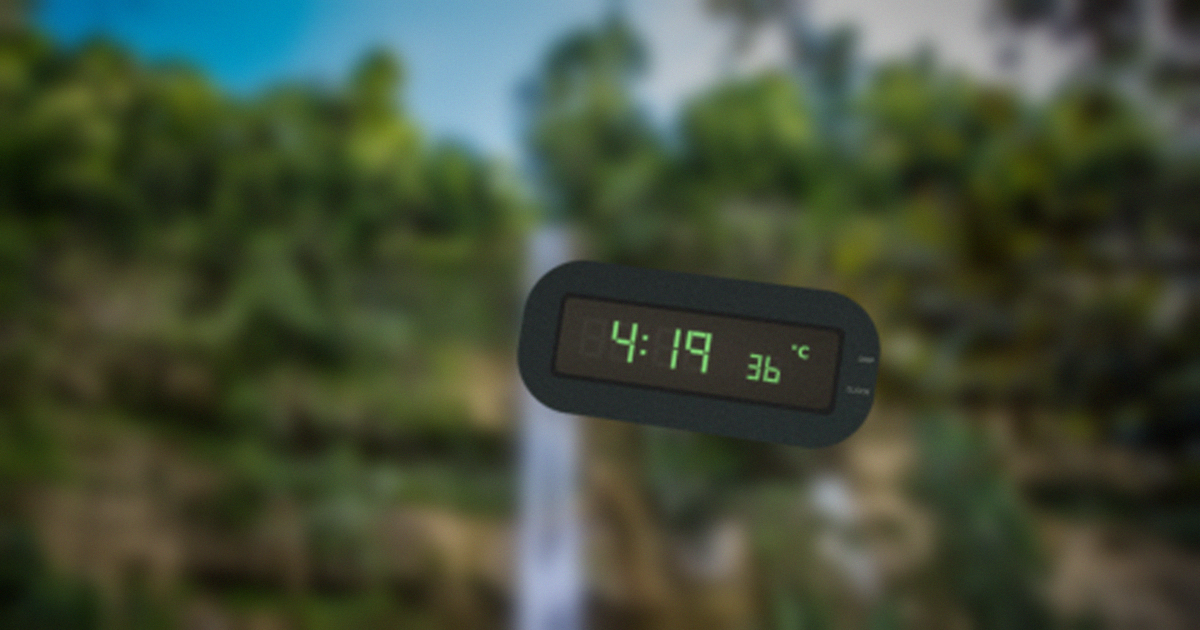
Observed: 4.19
